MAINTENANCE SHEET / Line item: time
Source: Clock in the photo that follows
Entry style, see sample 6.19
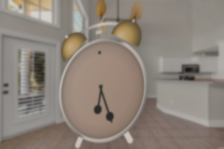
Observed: 6.27
